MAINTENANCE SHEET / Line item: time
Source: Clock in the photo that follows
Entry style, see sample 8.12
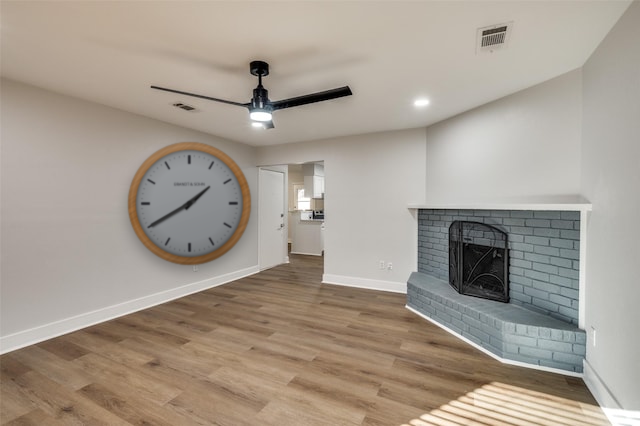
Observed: 1.40
